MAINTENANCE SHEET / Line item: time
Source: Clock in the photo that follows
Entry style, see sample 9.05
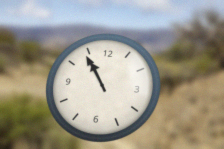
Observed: 10.54
